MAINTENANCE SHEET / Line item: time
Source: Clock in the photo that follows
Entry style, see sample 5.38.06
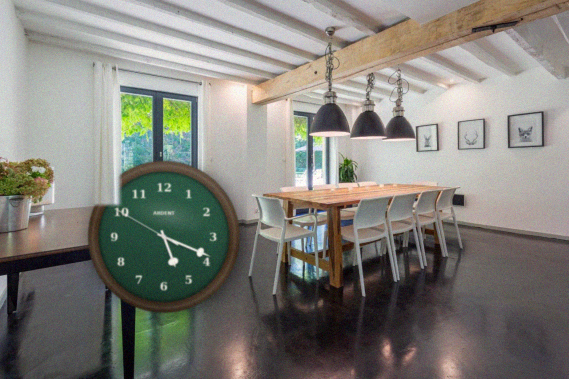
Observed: 5.18.50
